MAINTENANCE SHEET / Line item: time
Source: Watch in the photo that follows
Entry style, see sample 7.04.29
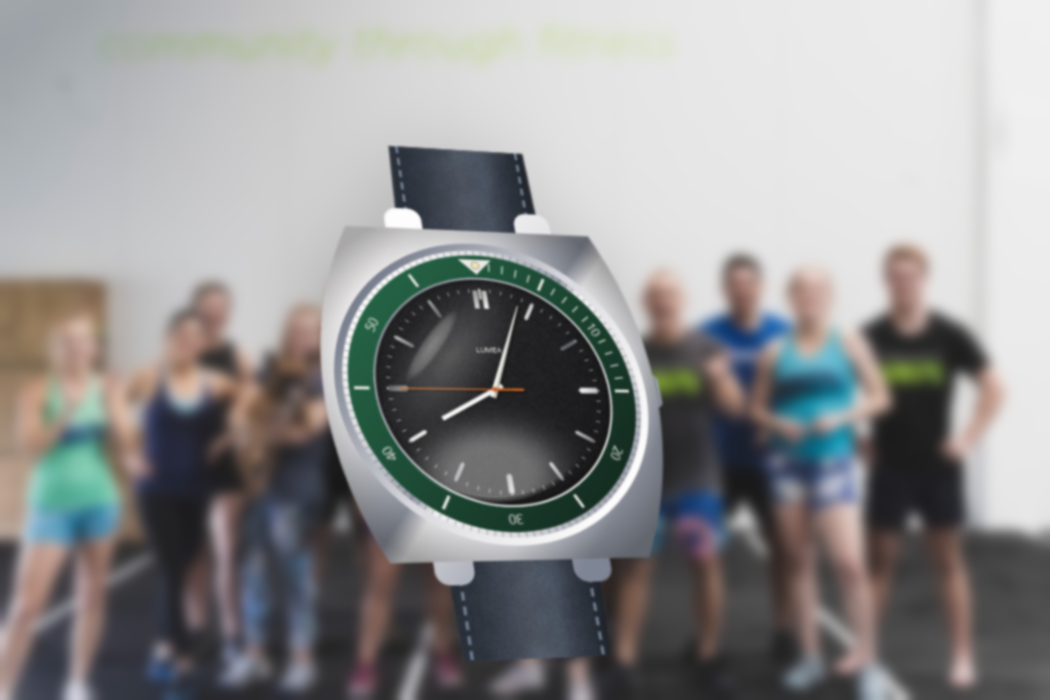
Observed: 8.03.45
